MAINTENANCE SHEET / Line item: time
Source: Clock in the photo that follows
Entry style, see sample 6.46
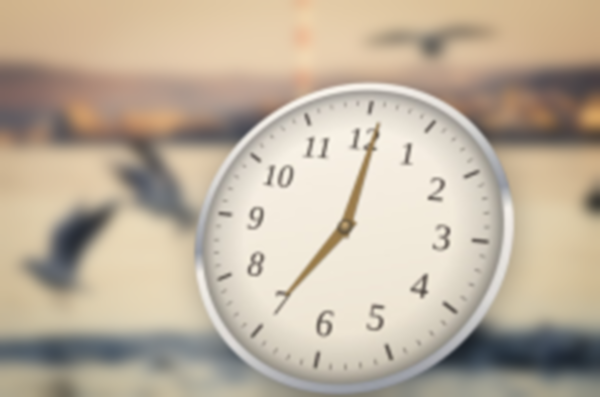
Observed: 7.01
